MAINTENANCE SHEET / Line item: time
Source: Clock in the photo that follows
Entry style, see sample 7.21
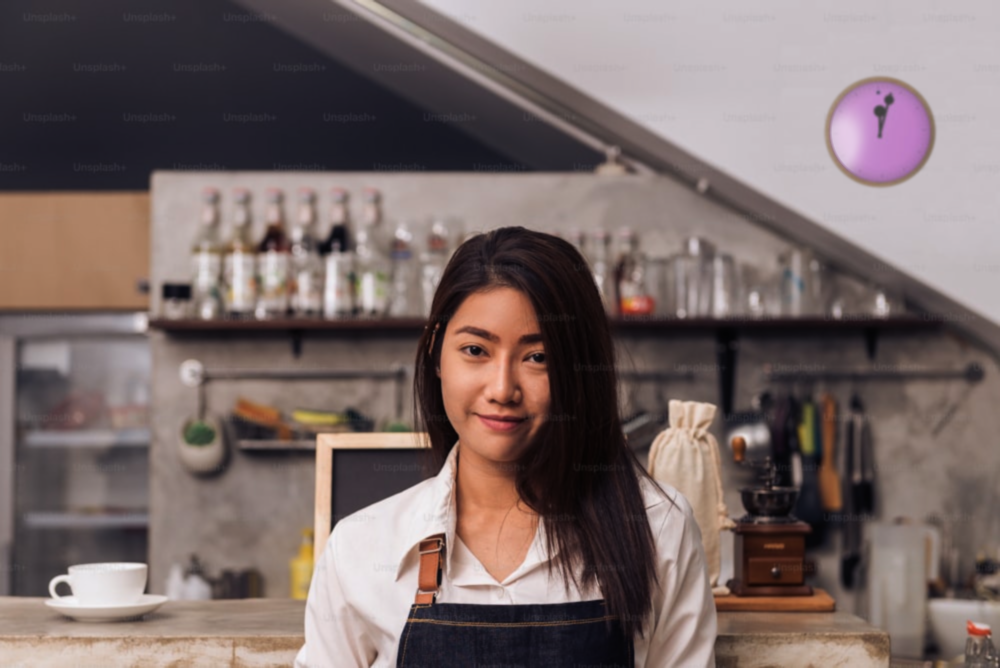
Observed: 12.03
